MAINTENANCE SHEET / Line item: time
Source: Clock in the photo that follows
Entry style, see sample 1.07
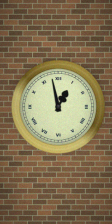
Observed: 12.58
